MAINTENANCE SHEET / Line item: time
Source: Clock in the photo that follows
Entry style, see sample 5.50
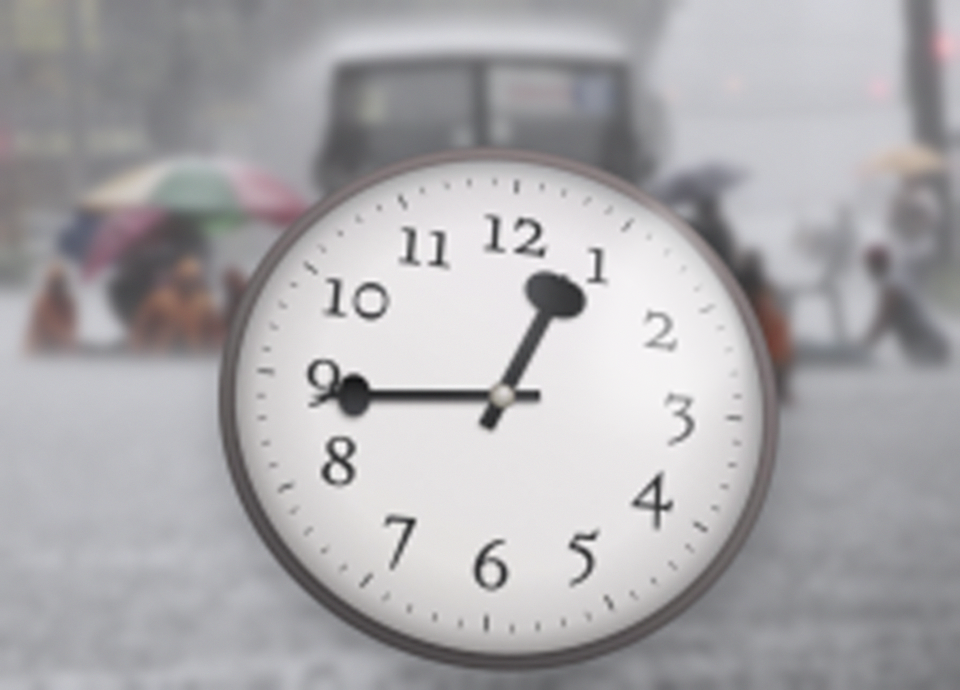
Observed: 12.44
